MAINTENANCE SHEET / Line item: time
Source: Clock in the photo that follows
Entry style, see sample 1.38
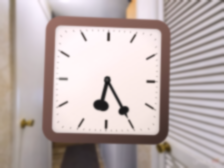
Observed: 6.25
